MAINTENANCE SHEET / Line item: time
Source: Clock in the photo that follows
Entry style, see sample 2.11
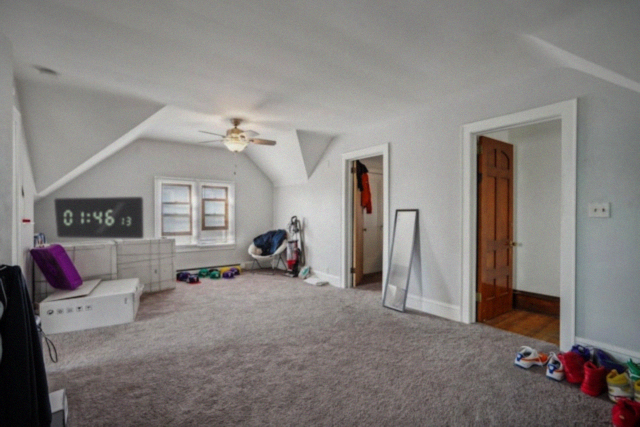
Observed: 1.46
